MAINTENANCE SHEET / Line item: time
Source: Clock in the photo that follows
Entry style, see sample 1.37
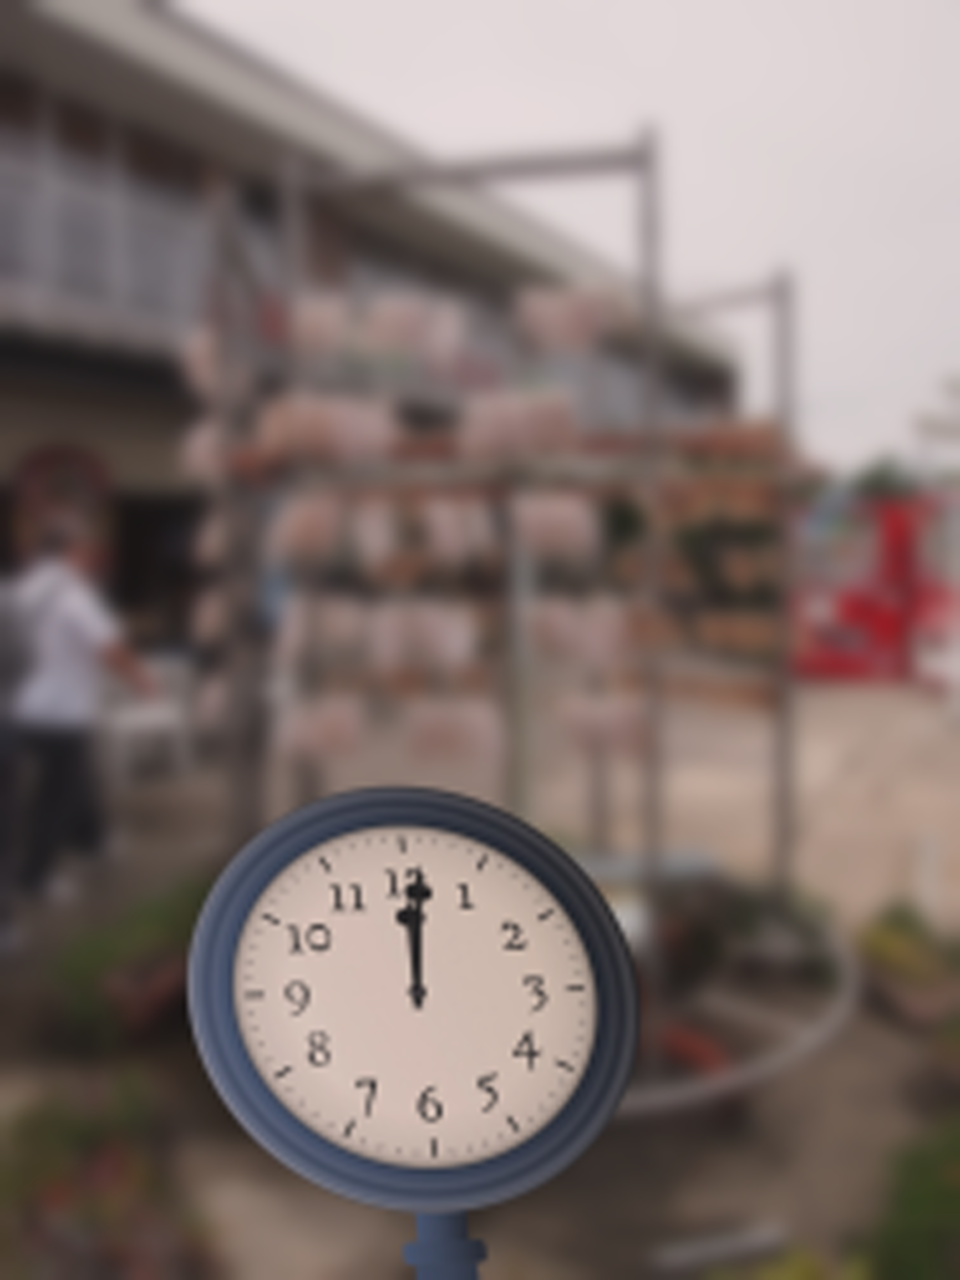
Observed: 12.01
